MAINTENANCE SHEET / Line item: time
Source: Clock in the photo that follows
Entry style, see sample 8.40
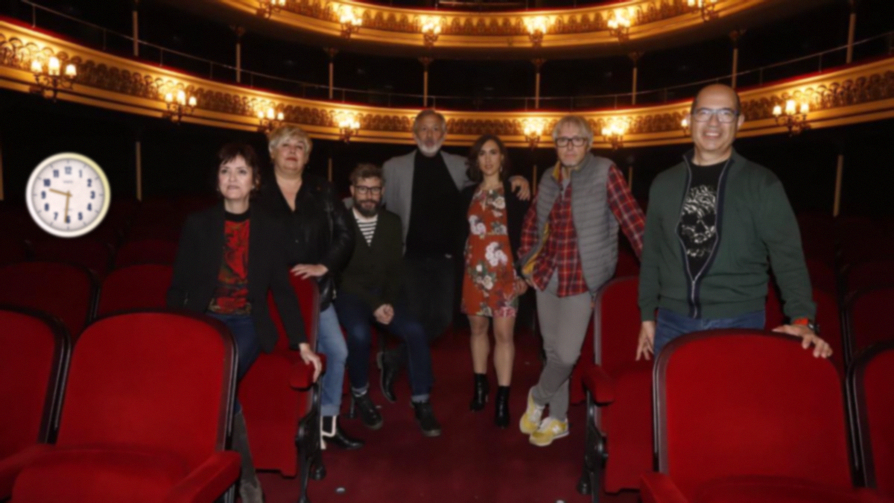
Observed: 9.31
